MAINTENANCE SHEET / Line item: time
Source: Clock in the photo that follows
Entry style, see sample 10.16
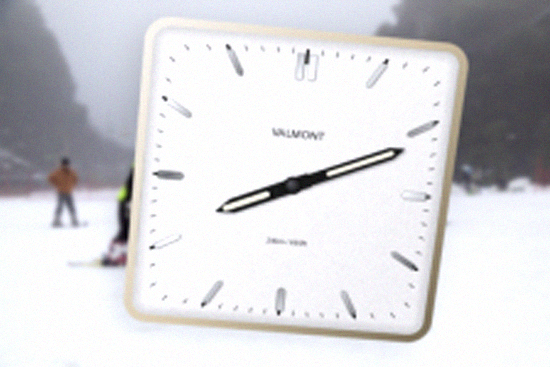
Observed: 8.11
